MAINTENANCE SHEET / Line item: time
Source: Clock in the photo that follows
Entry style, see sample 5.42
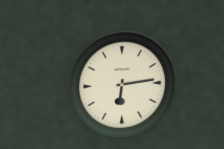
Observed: 6.14
